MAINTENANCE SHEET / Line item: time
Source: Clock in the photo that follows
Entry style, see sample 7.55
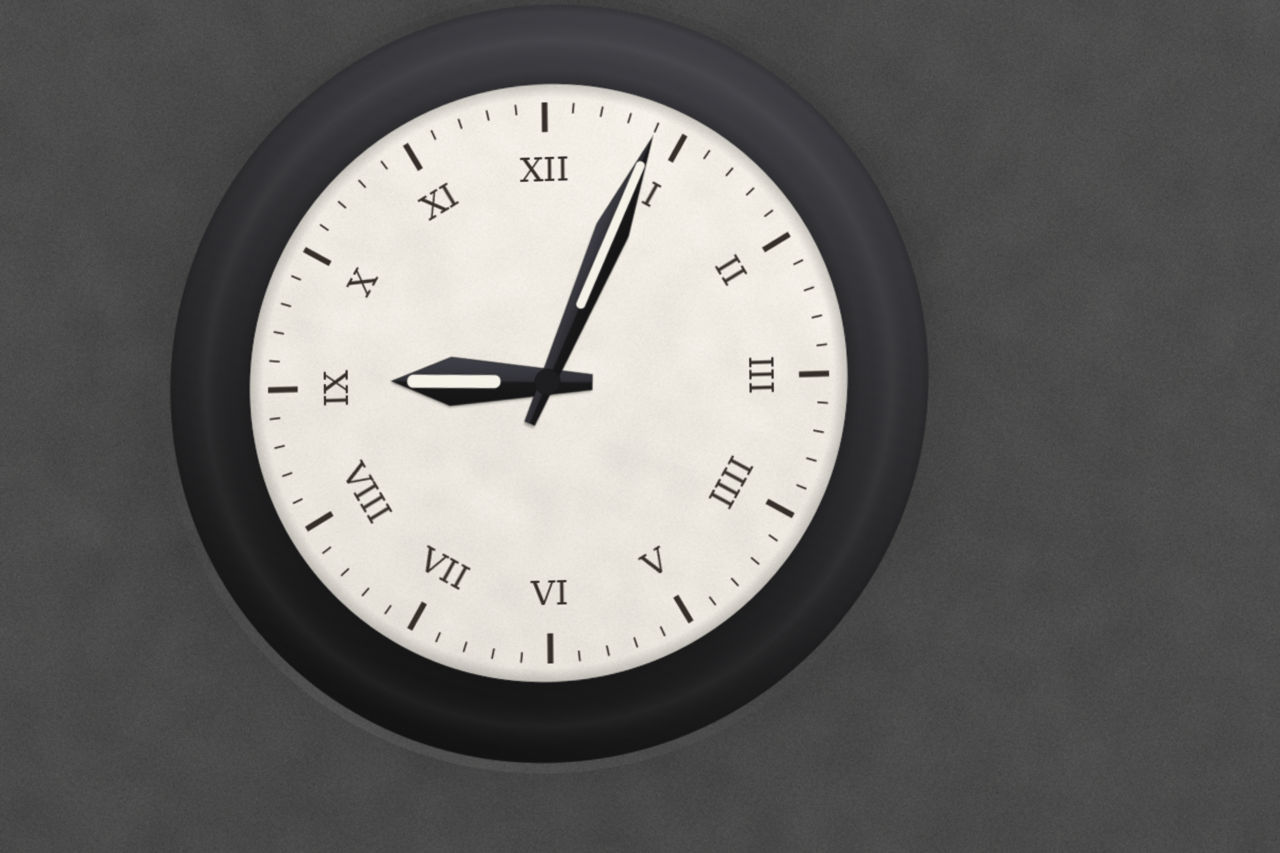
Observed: 9.04
